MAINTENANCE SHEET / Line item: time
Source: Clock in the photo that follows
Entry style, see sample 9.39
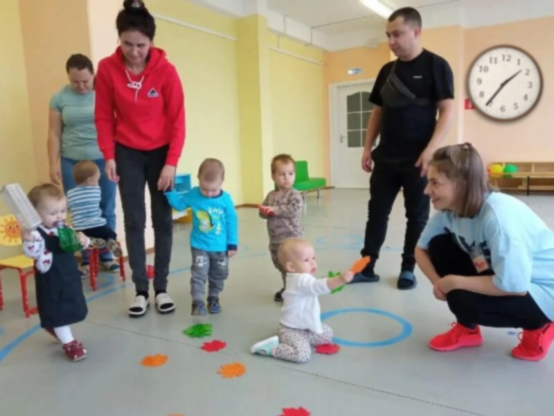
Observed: 1.36
